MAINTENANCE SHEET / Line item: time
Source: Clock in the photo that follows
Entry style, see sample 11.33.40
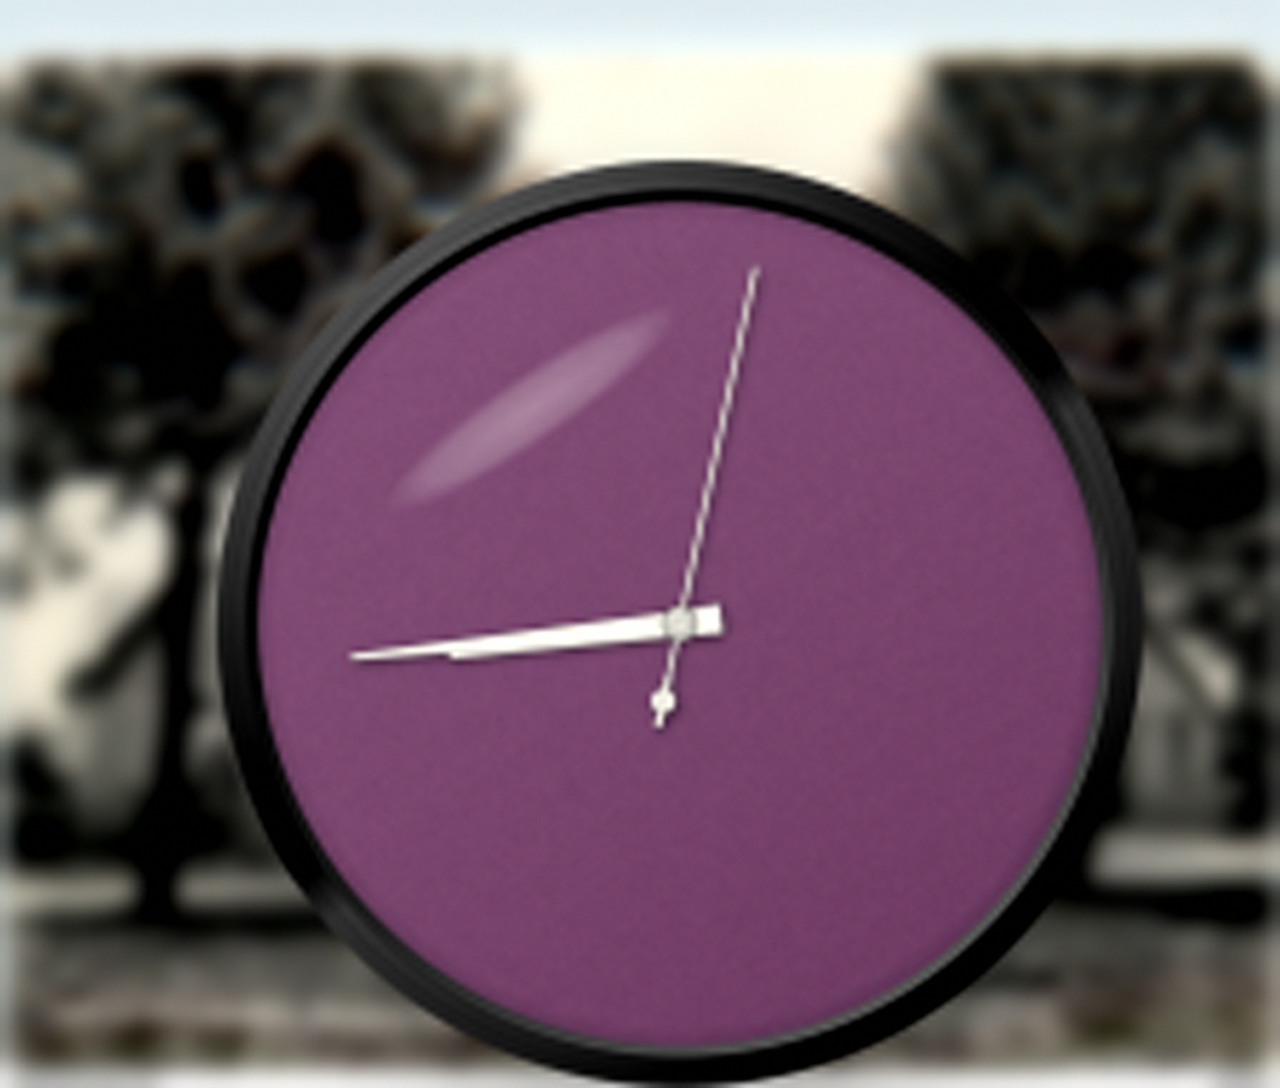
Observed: 8.44.02
